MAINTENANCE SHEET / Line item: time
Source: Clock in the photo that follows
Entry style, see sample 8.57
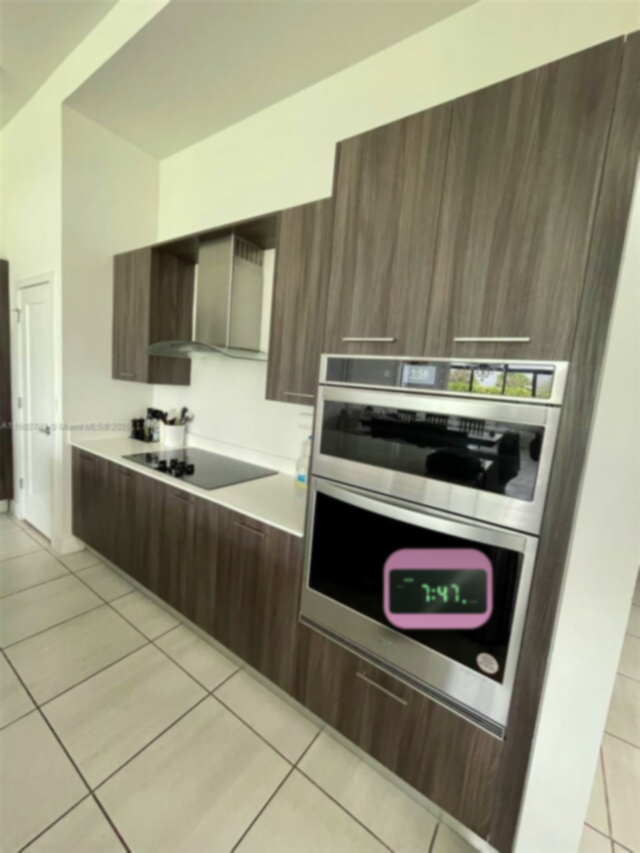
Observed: 7.47
